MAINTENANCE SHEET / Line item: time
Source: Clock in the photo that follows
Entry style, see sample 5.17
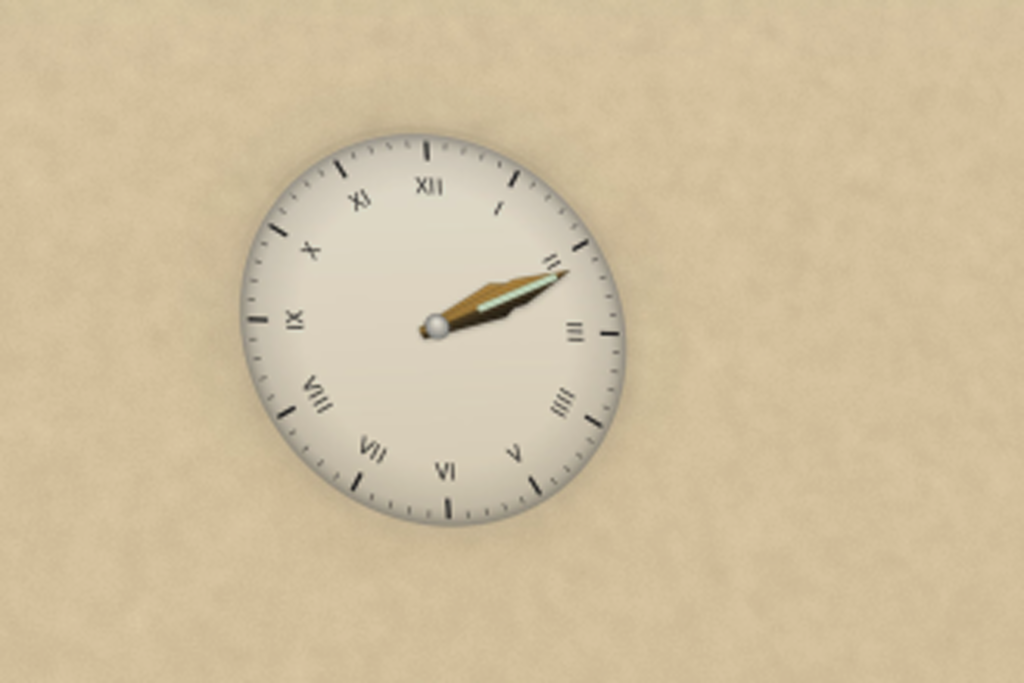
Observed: 2.11
